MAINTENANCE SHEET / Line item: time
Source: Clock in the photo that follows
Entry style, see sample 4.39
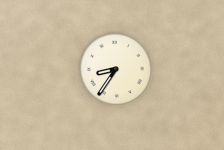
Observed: 8.36
